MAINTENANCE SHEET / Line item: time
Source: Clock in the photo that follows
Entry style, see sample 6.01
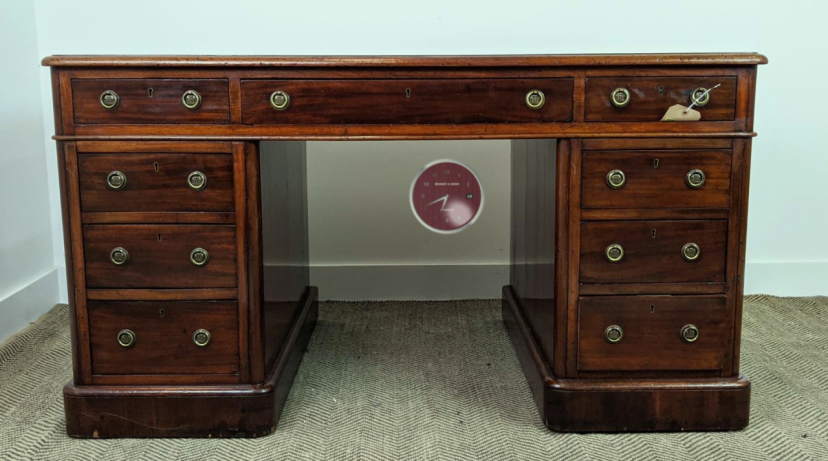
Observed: 6.41
